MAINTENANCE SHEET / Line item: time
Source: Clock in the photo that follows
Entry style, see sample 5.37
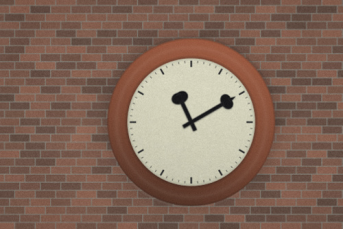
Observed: 11.10
